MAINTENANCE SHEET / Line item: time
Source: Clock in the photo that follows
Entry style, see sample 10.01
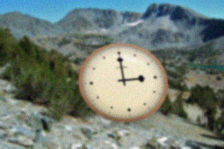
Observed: 3.00
